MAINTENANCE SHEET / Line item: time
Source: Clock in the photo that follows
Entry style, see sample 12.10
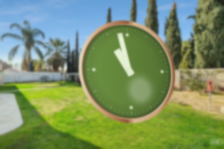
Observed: 10.58
